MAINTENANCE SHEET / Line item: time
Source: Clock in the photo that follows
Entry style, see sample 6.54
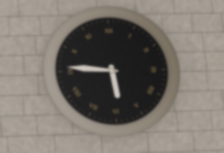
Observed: 5.46
